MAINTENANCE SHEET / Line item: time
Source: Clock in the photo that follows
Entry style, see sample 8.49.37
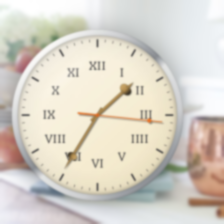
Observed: 1.35.16
